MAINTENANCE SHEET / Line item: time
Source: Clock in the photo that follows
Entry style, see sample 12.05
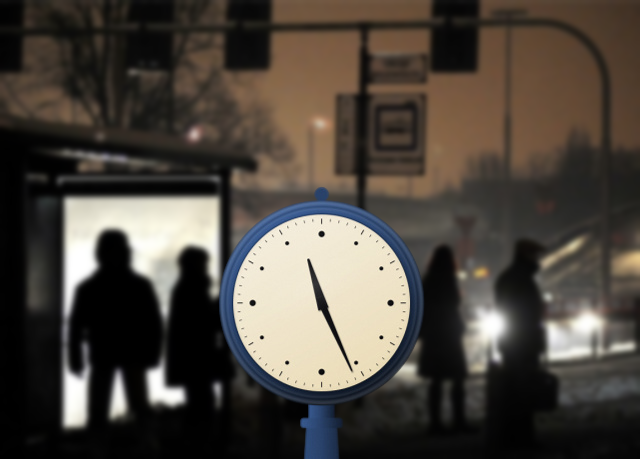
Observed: 11.26
